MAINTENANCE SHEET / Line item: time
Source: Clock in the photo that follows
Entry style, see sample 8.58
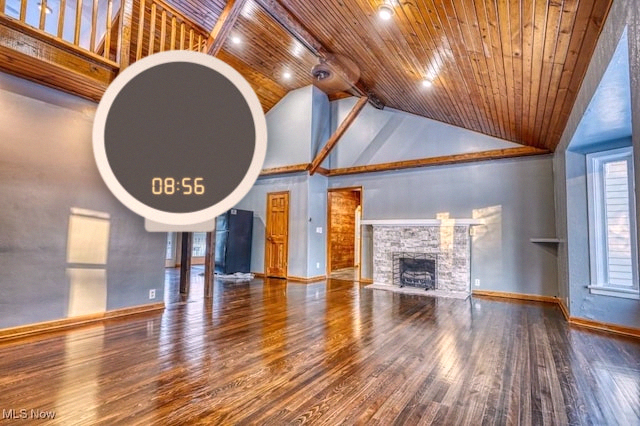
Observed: 8.56
